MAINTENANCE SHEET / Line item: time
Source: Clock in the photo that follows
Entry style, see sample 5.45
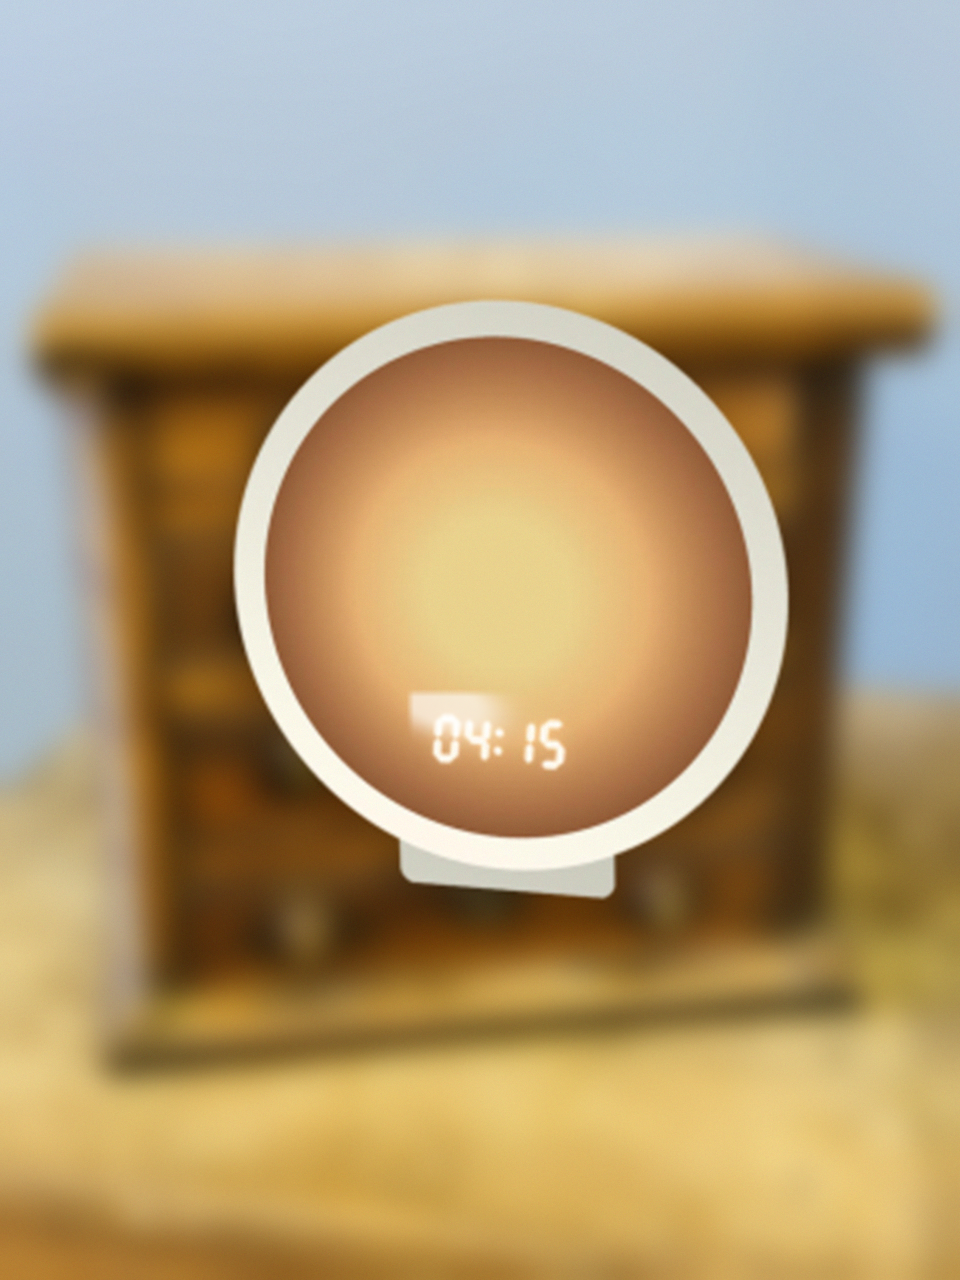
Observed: 4.15
